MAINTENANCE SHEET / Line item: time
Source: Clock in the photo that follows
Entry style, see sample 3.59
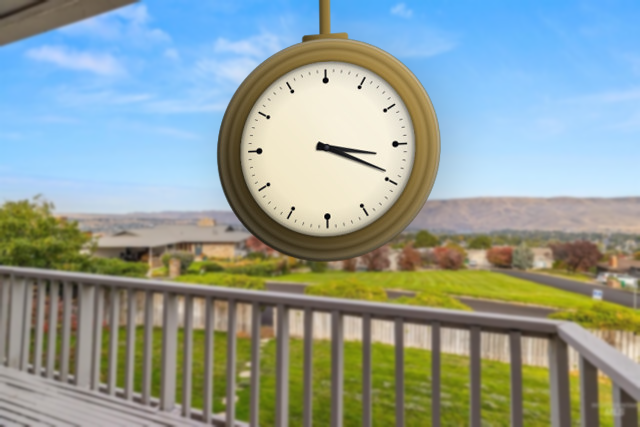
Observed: 3.19
